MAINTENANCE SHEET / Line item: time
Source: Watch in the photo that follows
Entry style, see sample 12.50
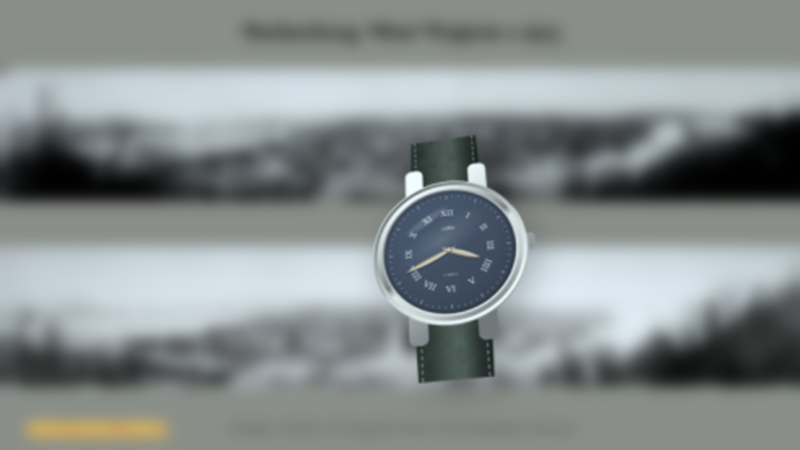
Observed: 3.41
